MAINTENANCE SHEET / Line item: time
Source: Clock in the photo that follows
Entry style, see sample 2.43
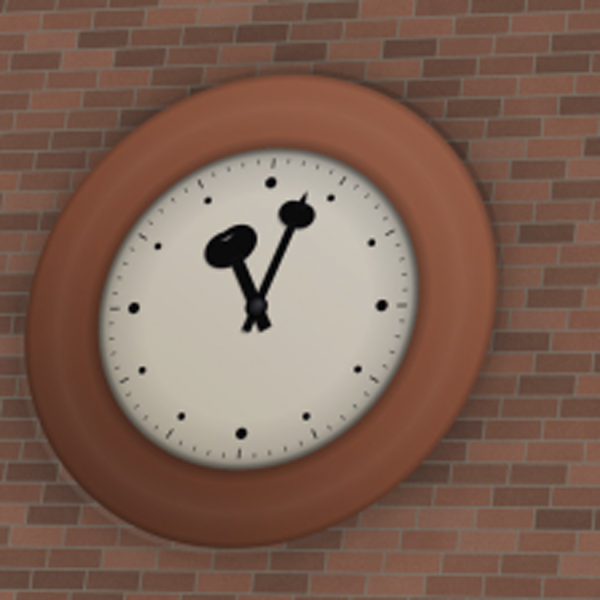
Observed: 11.03
